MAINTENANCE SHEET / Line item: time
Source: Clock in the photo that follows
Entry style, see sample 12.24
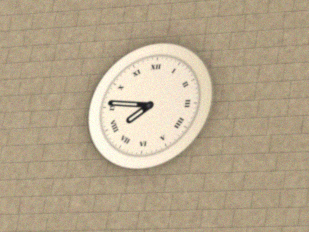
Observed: 7.46
